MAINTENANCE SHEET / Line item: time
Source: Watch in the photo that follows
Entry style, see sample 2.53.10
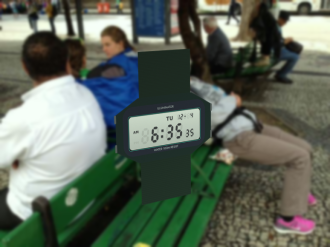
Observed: 6.35.35
